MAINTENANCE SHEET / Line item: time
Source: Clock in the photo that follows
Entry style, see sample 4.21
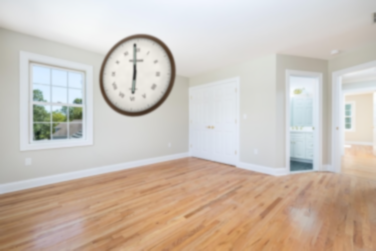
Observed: 5.59
